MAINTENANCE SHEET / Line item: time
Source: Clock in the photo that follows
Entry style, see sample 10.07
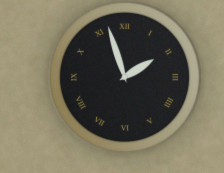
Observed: 1.57
